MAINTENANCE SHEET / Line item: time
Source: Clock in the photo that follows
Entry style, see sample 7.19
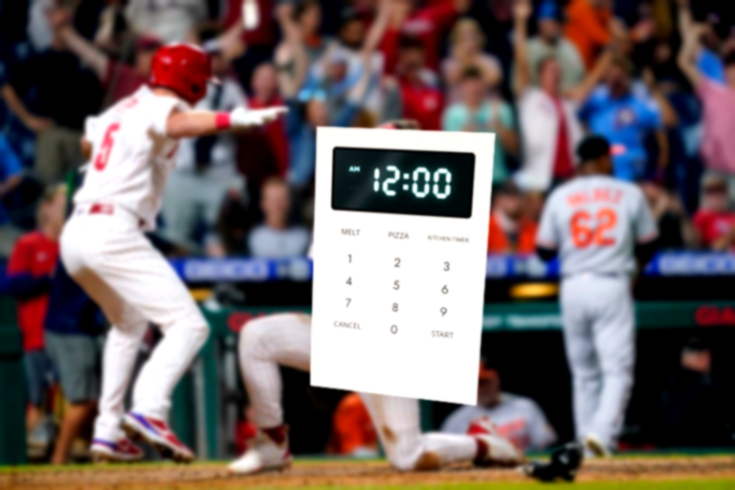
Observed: 12.00
